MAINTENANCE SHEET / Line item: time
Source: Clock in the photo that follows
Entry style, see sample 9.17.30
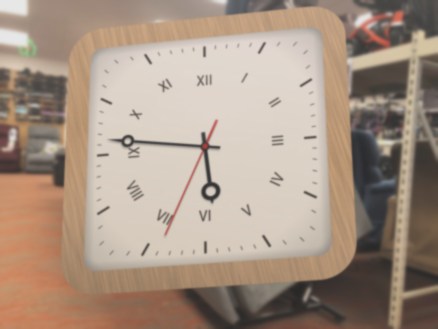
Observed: 5.46.34
